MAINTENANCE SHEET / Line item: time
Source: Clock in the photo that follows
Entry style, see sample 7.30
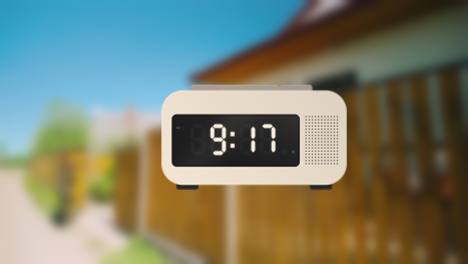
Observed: 9.17
